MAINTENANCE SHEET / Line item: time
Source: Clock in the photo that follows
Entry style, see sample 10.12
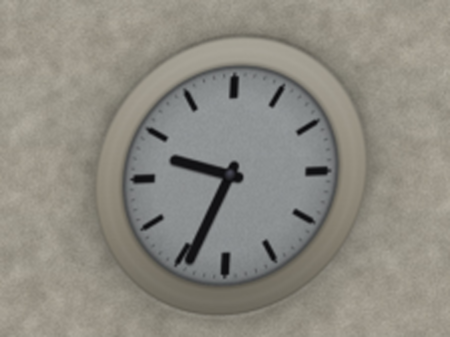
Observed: 9.34
